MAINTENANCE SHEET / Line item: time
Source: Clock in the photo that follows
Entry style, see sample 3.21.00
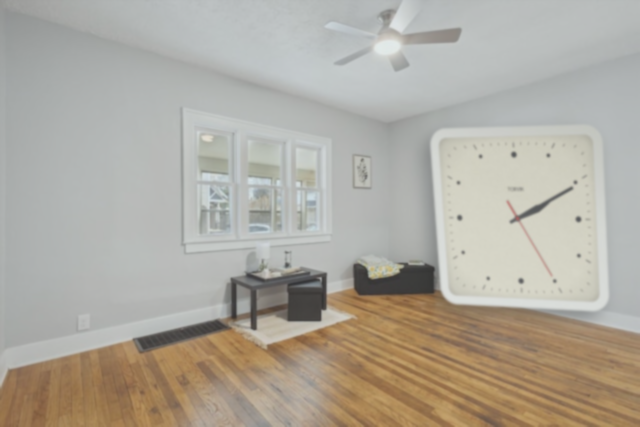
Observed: 2.10.25
